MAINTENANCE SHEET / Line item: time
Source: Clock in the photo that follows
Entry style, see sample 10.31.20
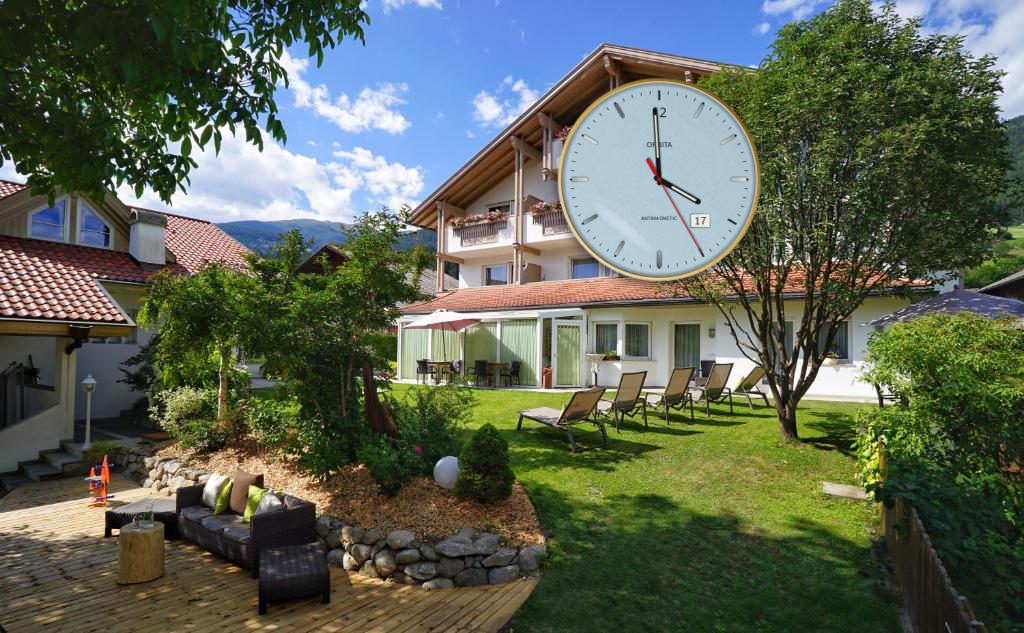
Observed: 3.59.25
